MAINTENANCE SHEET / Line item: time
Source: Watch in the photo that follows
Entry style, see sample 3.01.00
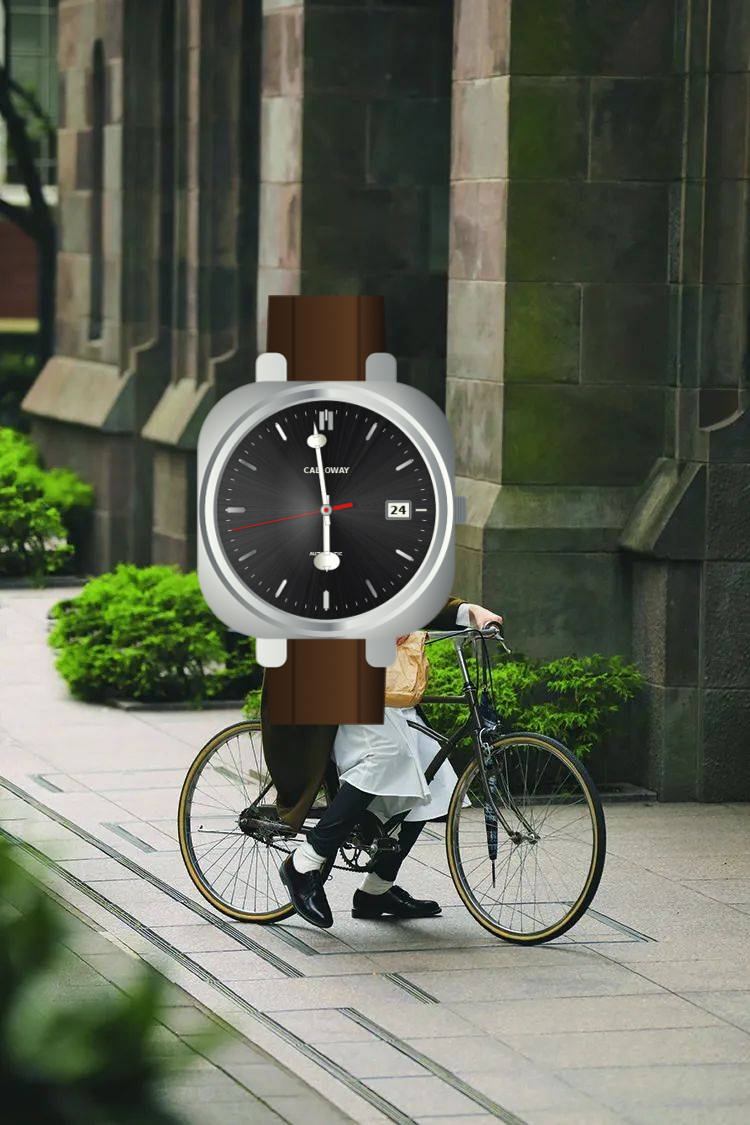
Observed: 5.58.43
